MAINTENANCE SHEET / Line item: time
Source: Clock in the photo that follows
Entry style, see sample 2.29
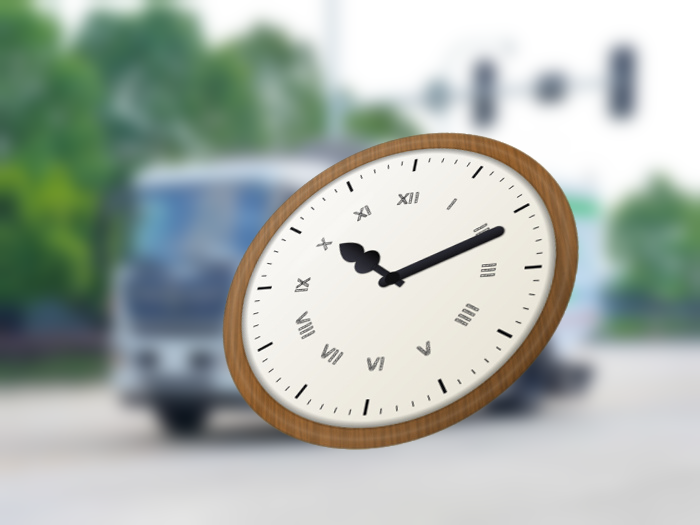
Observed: 10.11
